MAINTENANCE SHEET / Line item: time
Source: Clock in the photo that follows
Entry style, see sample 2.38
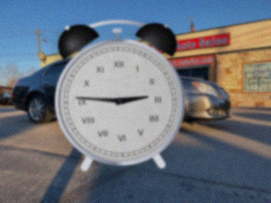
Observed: 2.46
